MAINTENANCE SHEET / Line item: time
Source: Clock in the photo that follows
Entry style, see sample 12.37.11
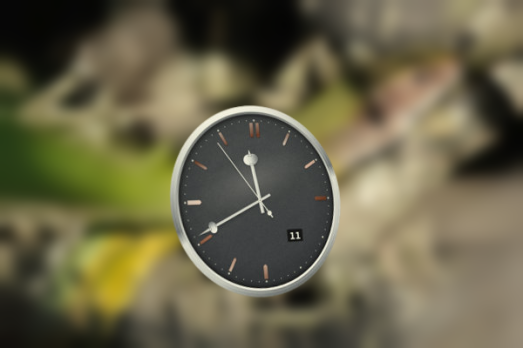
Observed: 11.40.54
